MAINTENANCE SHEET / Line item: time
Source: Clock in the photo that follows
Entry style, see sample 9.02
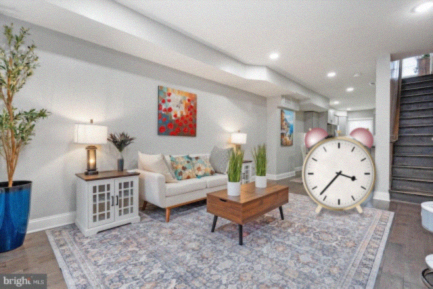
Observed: 3.37
